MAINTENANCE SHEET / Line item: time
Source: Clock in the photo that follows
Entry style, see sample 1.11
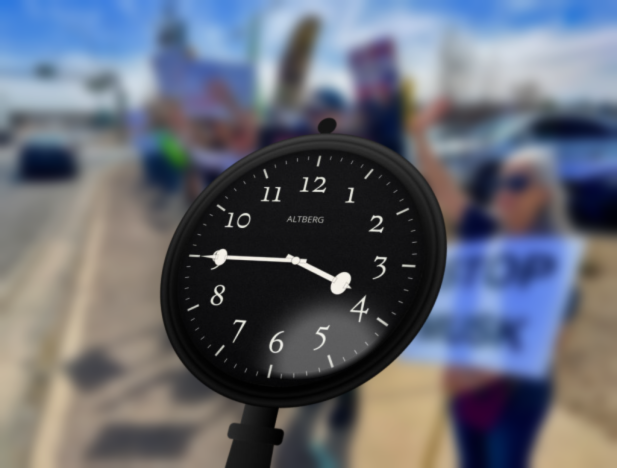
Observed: 3.45
